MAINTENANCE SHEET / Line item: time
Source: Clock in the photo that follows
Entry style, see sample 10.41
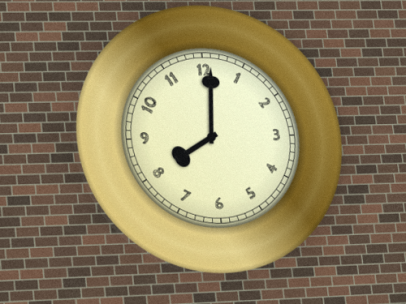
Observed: 8.01
